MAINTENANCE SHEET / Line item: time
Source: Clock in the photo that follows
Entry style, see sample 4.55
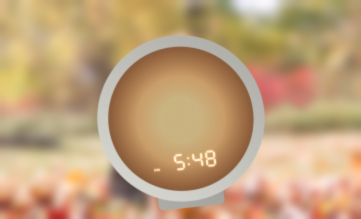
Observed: 5.48
